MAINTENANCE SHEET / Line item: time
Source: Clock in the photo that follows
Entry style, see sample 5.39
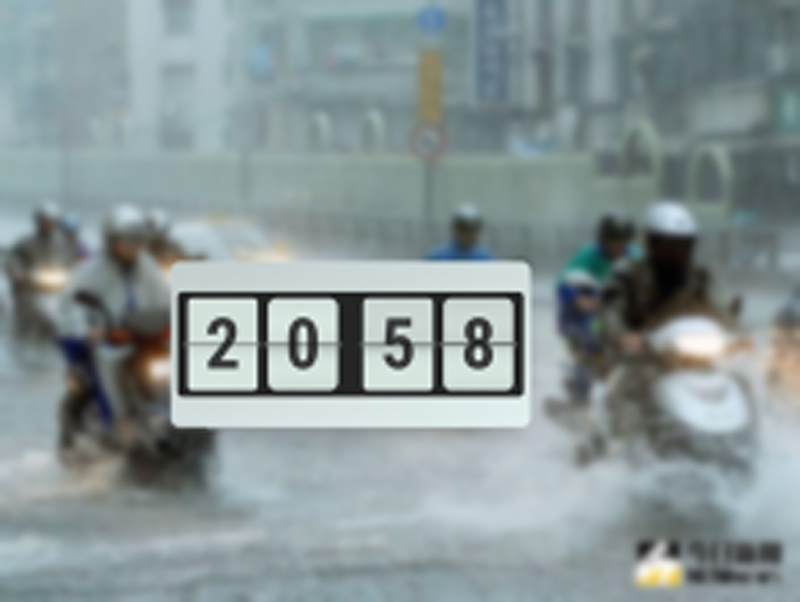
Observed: 20.58
